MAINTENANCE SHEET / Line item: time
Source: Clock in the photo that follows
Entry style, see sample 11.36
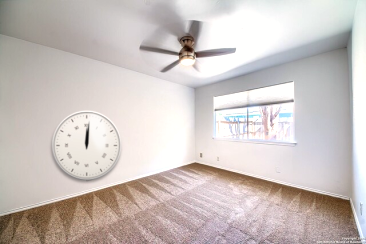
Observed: 12.01
